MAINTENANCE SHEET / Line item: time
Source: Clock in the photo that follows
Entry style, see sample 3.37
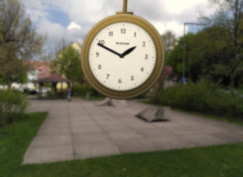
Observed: 1.49
